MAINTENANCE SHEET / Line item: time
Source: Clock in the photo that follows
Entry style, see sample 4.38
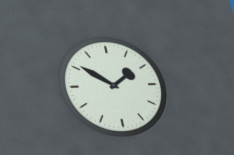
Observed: 1.51
